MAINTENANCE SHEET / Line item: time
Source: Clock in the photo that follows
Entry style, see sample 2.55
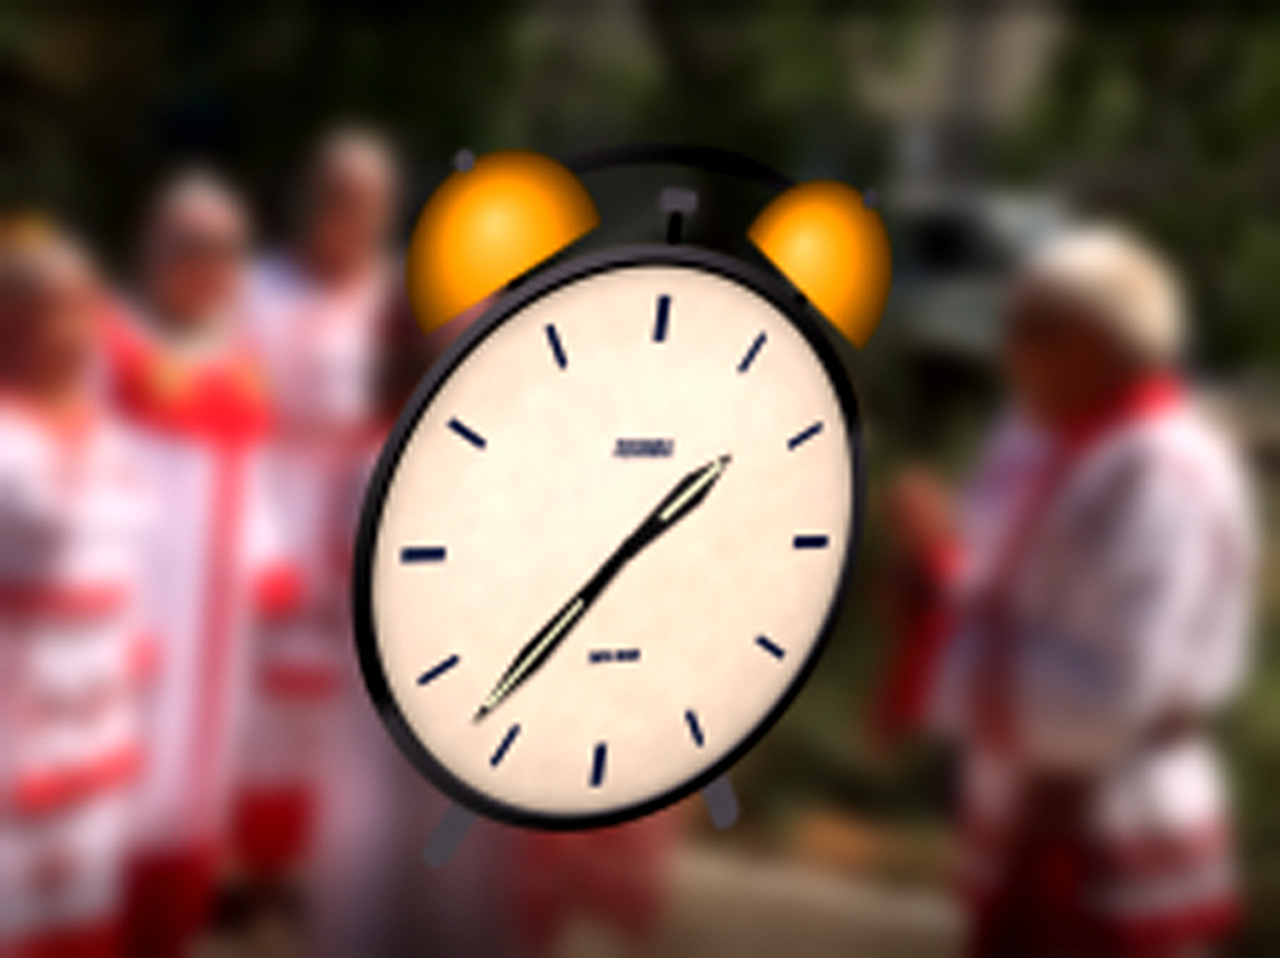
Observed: 1.37
